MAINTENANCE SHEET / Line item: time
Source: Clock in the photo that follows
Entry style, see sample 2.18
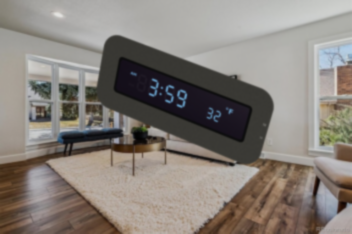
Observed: 3.59
